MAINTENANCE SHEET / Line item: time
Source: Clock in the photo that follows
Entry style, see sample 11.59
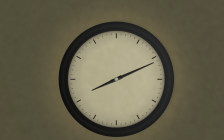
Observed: 8.11
